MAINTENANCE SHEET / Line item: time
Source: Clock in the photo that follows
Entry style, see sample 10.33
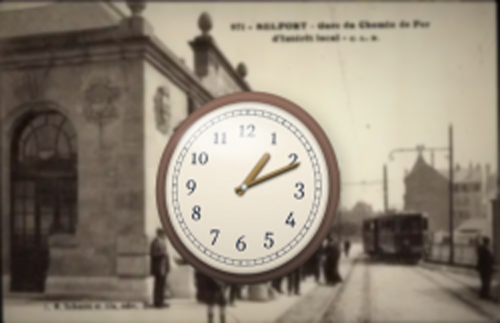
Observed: 1.11
